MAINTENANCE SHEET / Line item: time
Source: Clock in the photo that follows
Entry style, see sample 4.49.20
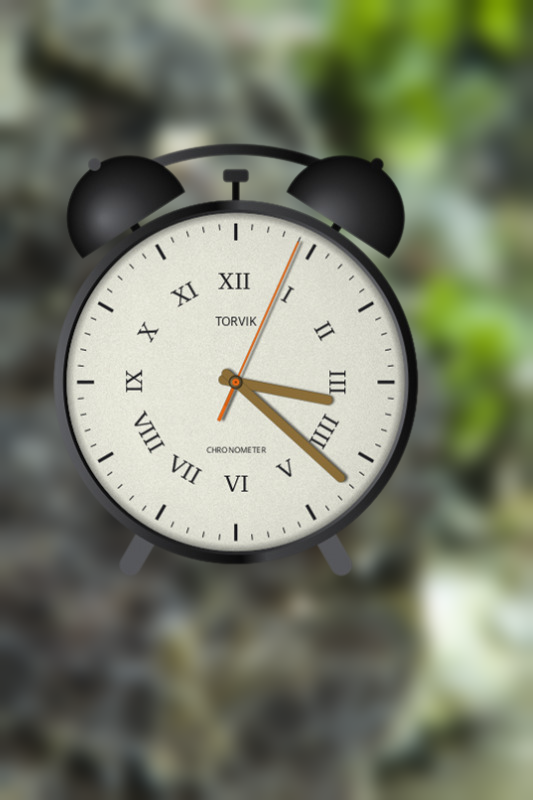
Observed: 3.22.04
